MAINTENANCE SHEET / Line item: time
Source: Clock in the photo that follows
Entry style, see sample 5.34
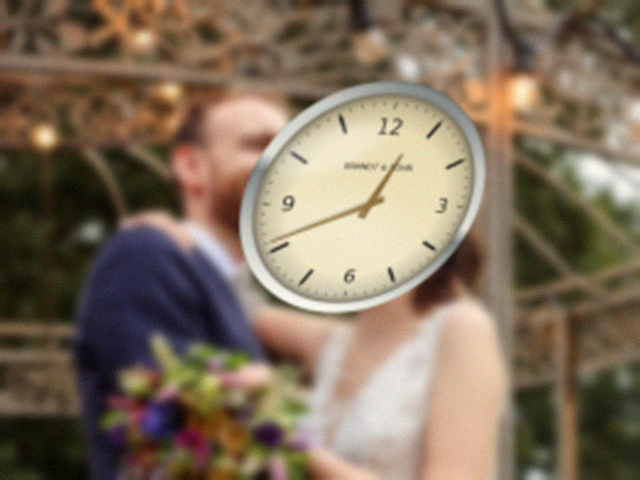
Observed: 12.41
